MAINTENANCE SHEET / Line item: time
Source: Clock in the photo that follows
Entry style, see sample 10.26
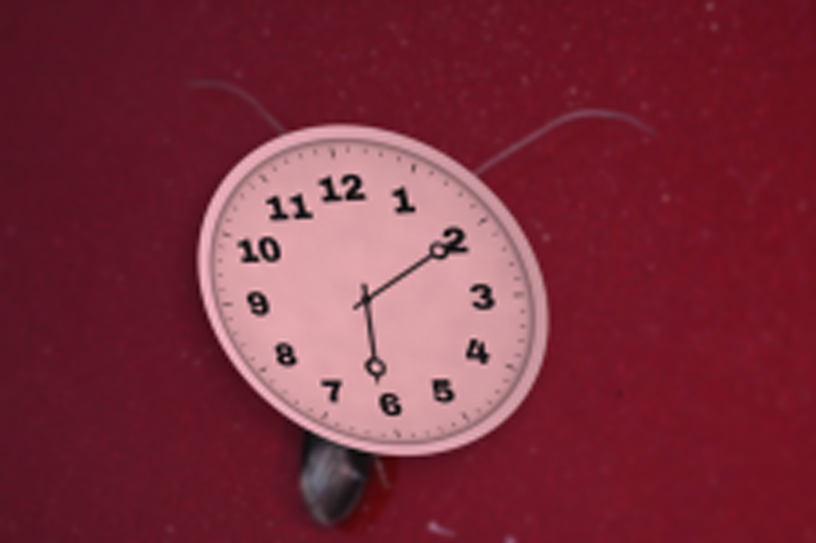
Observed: 6.10
